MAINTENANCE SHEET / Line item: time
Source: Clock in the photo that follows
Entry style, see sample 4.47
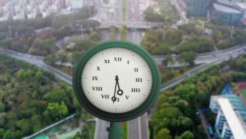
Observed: 5.31
